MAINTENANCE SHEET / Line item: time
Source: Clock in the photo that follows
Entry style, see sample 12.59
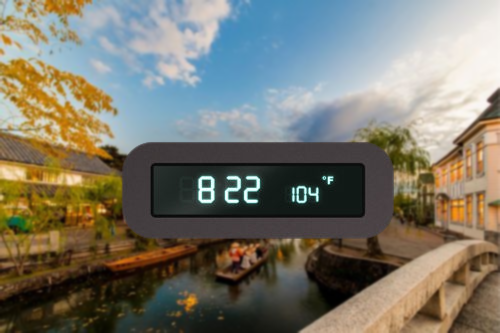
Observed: 8.22
